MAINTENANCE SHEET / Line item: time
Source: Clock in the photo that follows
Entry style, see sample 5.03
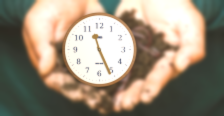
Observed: 11.26
